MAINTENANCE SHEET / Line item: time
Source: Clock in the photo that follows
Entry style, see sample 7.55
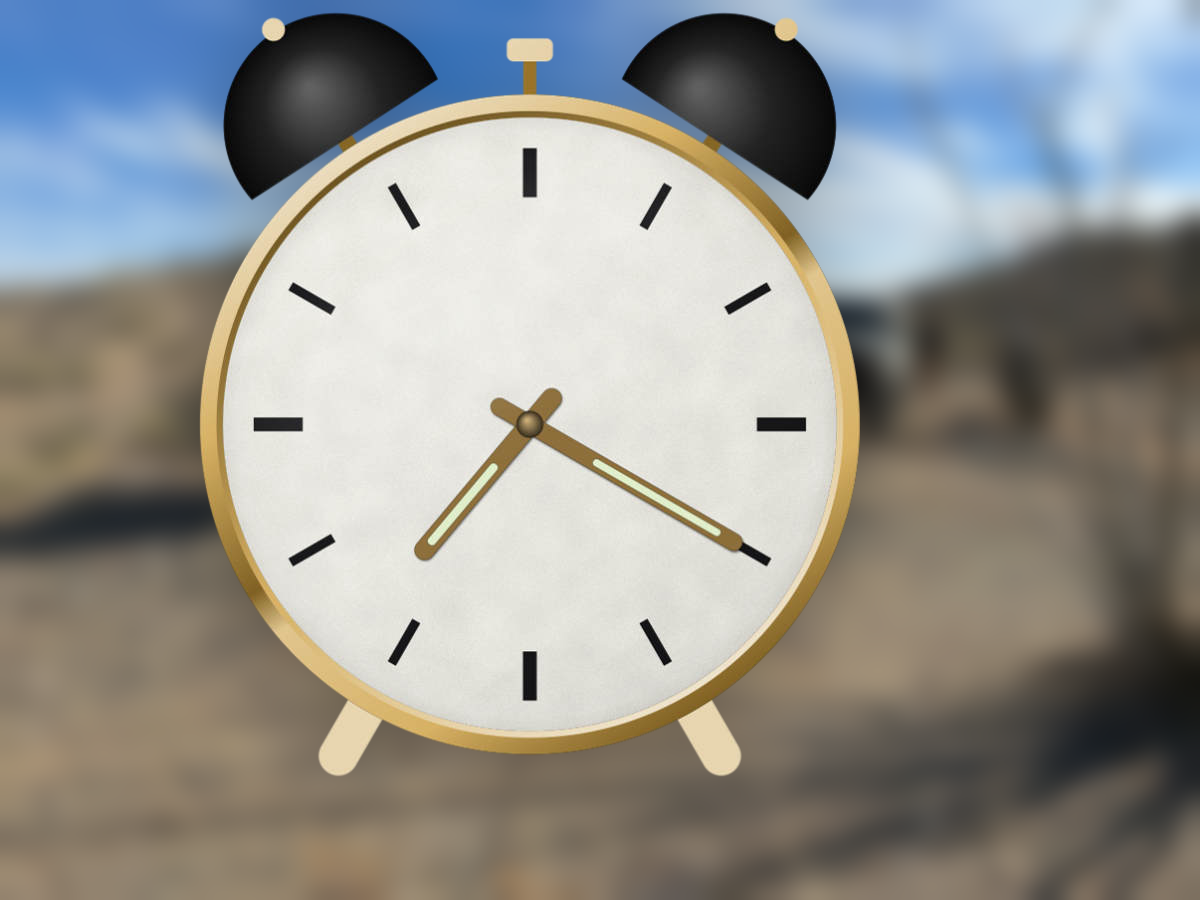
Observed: 7.20
